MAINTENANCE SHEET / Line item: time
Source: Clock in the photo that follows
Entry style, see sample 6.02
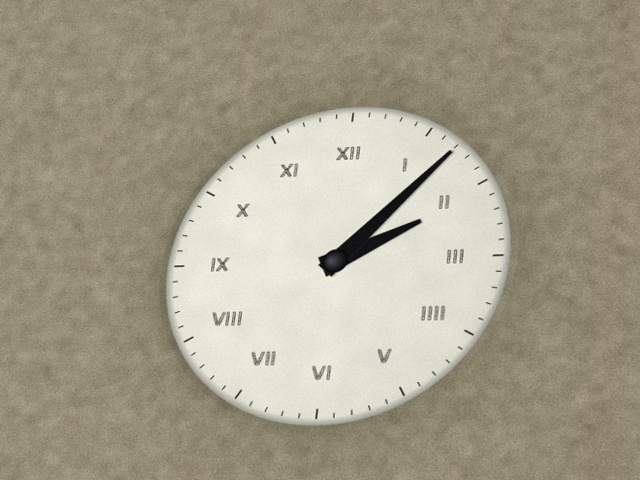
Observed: 2.07
